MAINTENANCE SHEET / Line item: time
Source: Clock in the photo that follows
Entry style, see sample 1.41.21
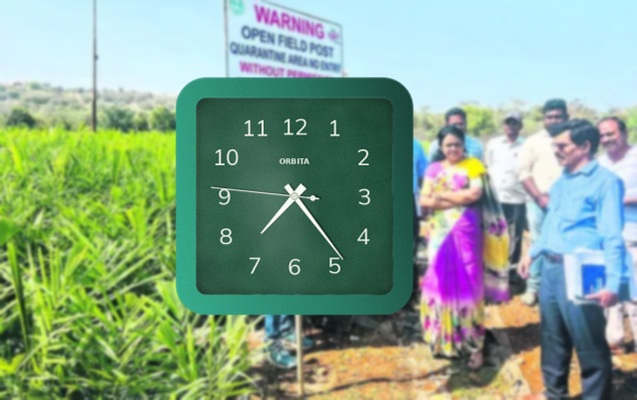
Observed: 7.23.46
